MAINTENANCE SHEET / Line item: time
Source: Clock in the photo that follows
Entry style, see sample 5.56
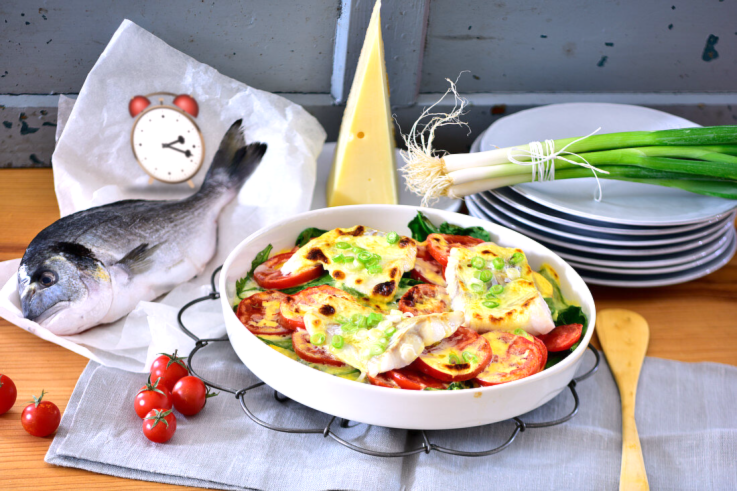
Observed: 2.18
